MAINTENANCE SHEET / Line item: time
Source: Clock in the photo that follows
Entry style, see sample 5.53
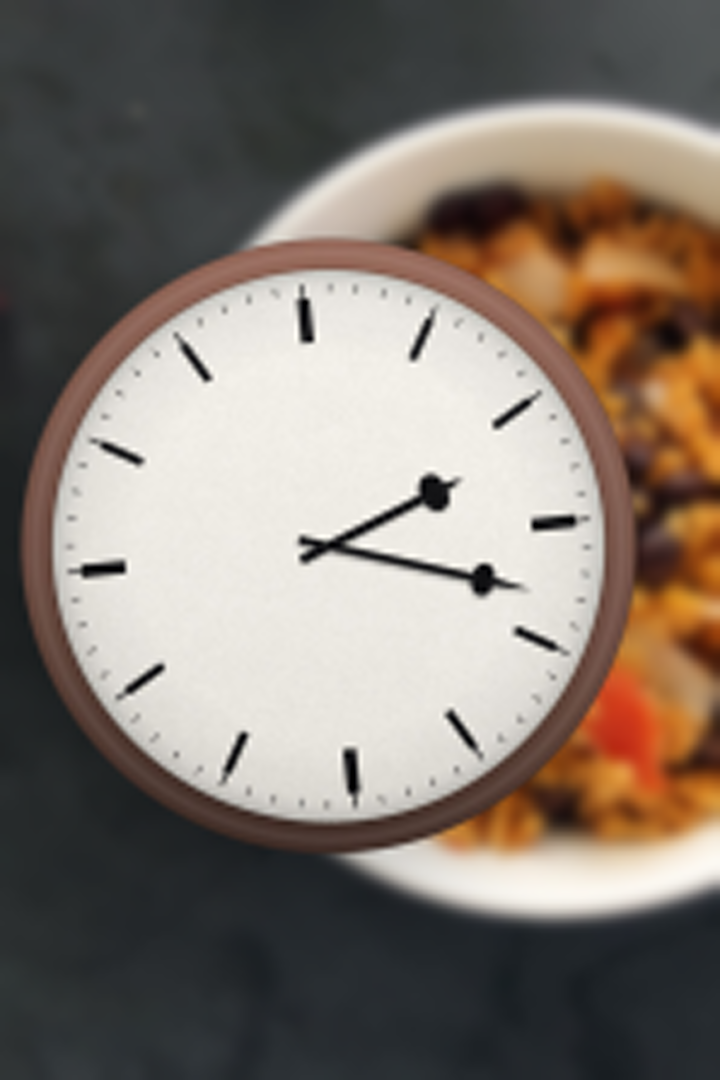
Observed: 2.18
